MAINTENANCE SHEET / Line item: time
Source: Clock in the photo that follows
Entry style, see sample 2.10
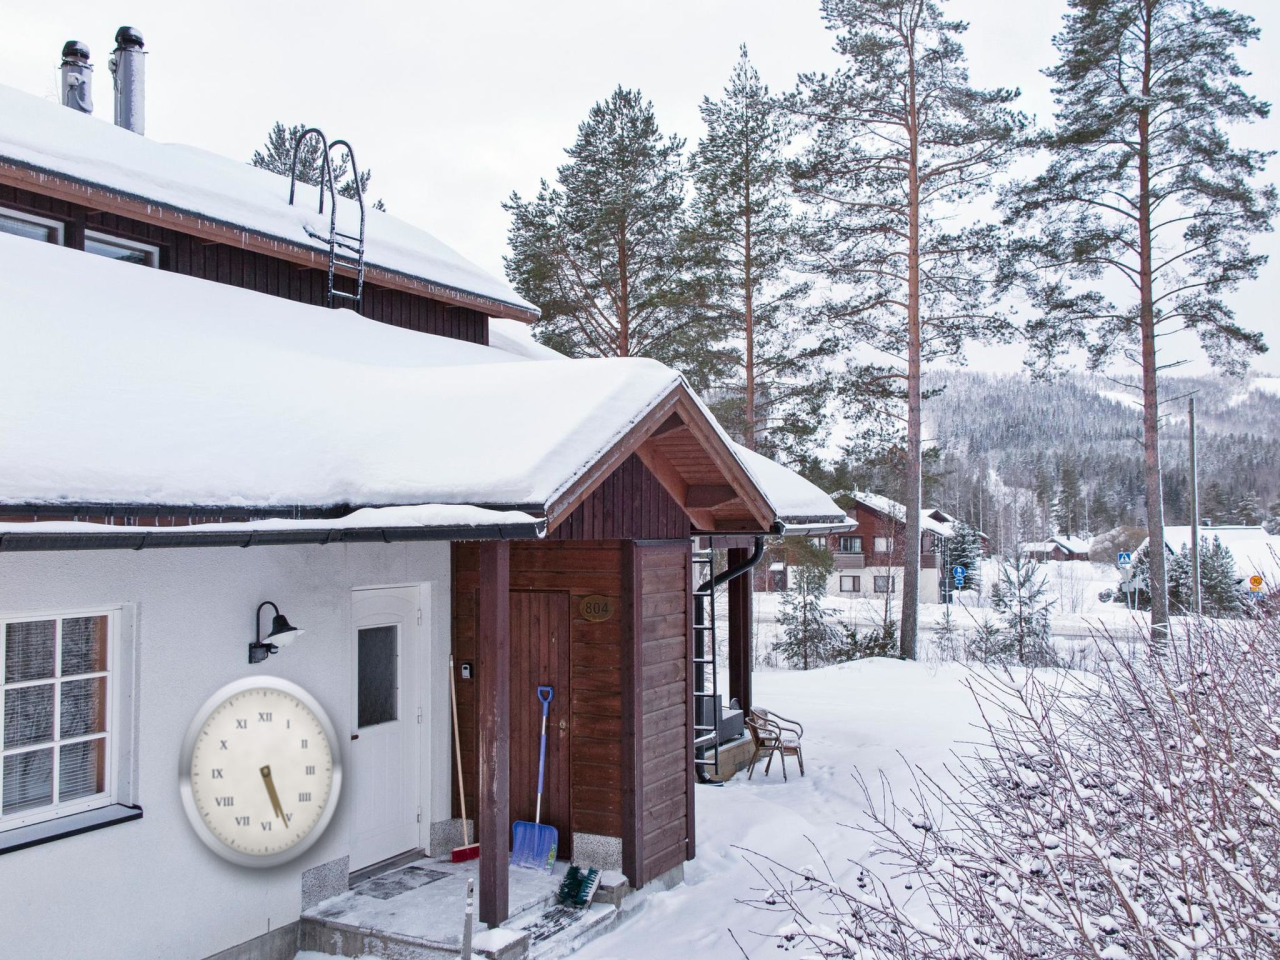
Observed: 5.26
